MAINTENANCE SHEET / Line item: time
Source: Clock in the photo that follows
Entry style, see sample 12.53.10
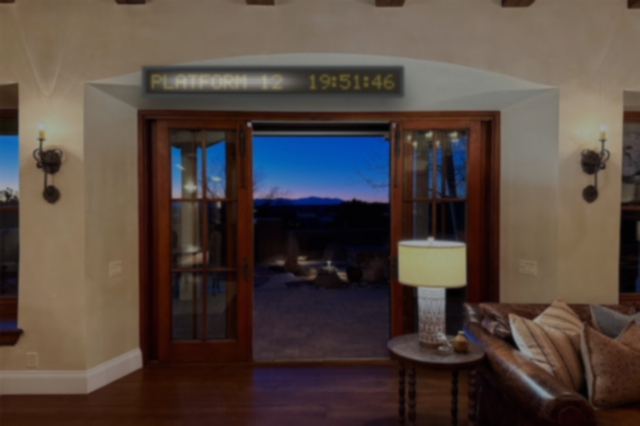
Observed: 19.51.46
